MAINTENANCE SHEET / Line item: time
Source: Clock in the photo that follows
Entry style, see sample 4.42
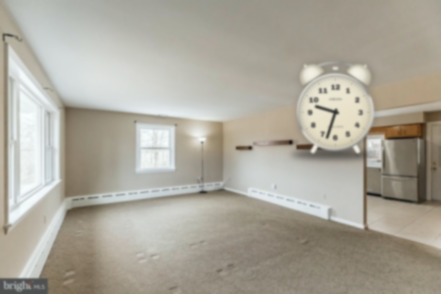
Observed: 9.33
